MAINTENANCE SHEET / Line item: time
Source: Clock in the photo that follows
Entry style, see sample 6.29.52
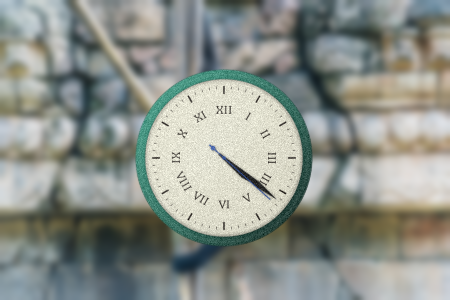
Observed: 4.21.22
